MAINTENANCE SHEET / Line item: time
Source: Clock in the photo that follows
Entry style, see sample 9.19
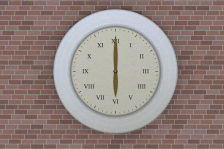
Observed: 6.00
